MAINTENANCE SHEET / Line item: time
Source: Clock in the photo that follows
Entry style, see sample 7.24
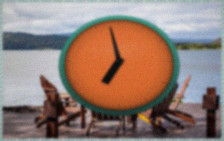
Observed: 6.58
